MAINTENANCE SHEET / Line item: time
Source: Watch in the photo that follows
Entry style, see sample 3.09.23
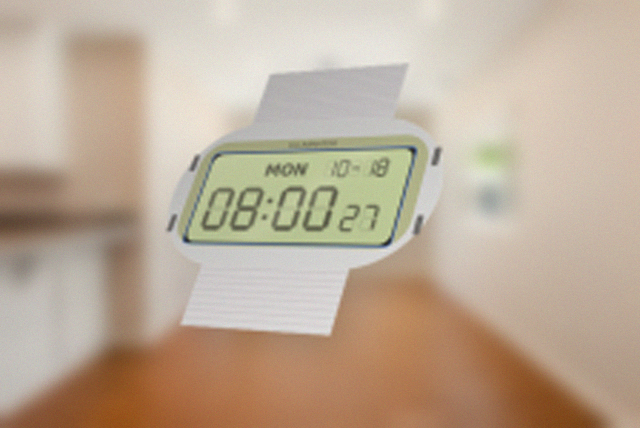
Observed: 8.00.27
